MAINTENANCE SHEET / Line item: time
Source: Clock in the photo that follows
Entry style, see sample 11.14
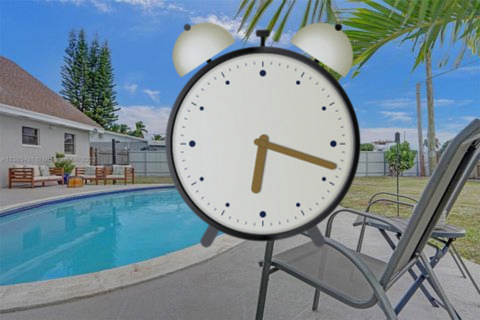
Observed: 6.18
